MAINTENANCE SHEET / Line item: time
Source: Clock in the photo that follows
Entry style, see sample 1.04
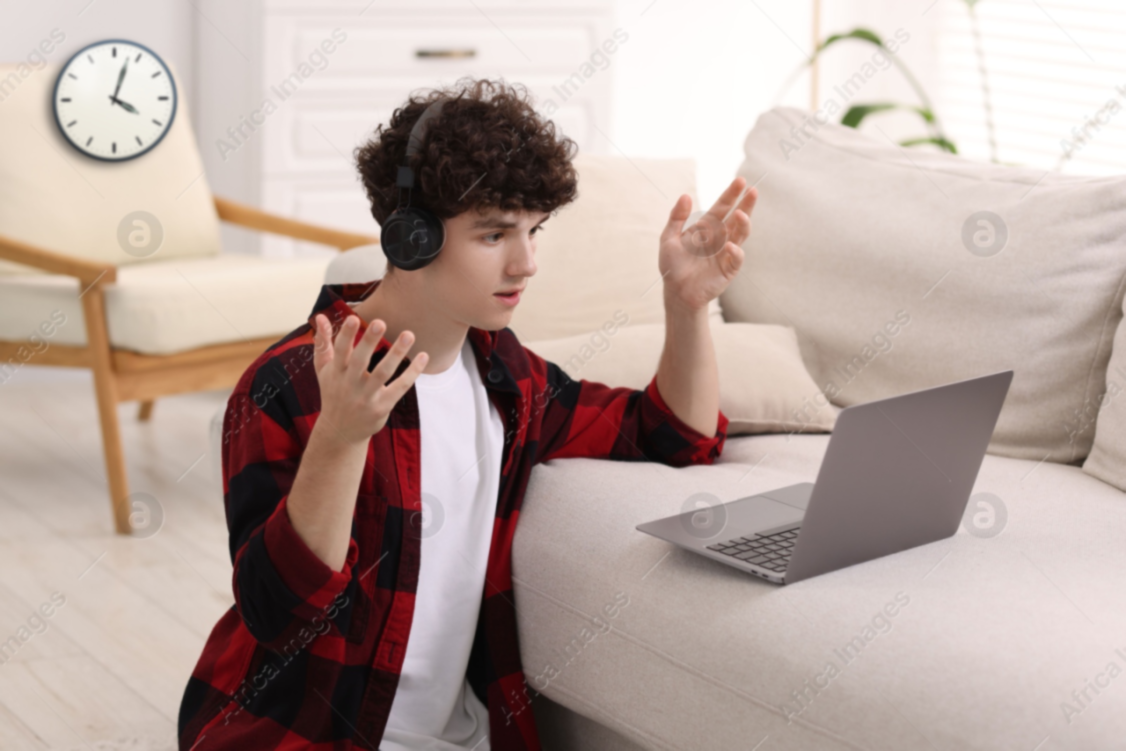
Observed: 4.03
